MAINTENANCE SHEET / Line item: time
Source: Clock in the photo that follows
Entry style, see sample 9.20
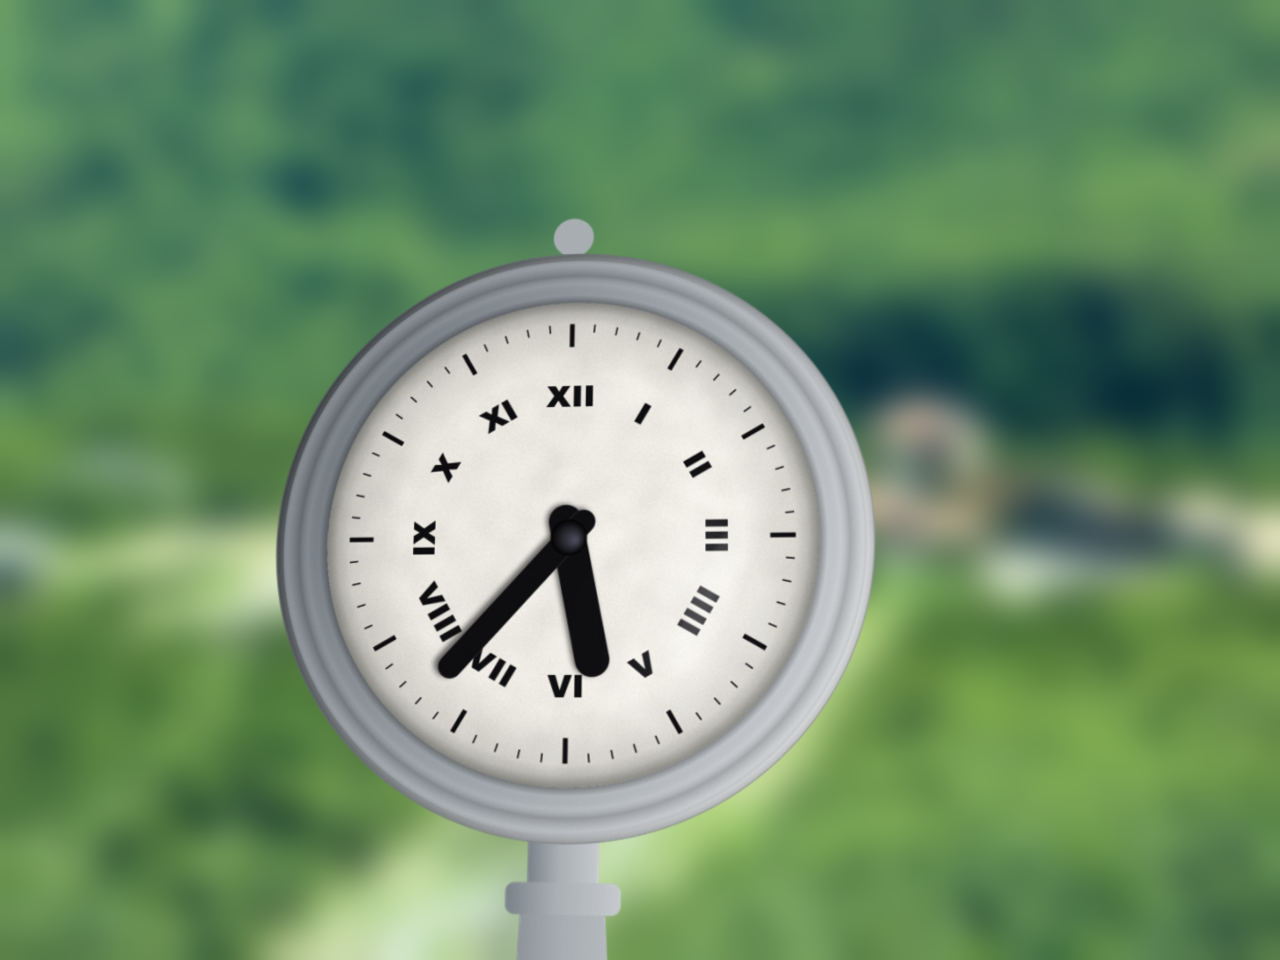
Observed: 5.37
